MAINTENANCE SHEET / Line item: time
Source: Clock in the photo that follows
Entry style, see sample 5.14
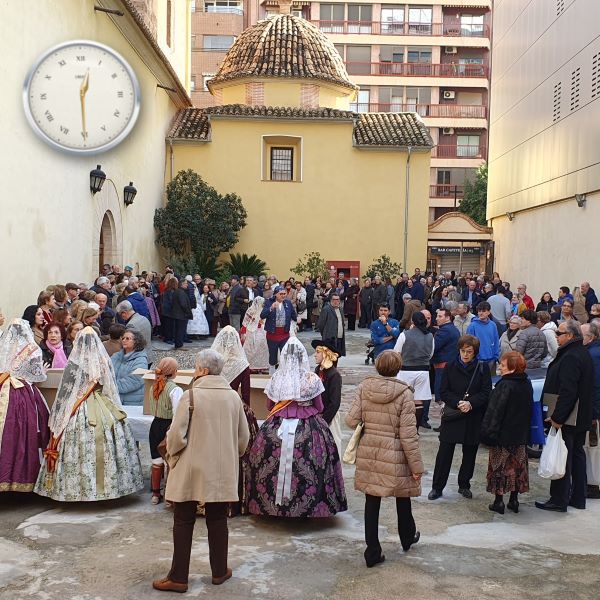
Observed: 12.30
